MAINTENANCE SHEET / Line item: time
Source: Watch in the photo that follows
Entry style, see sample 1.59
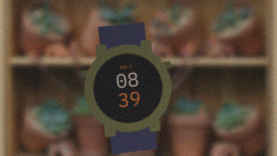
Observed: 8.39
